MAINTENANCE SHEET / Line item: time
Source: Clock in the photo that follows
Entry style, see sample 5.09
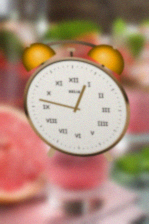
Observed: 12.47
